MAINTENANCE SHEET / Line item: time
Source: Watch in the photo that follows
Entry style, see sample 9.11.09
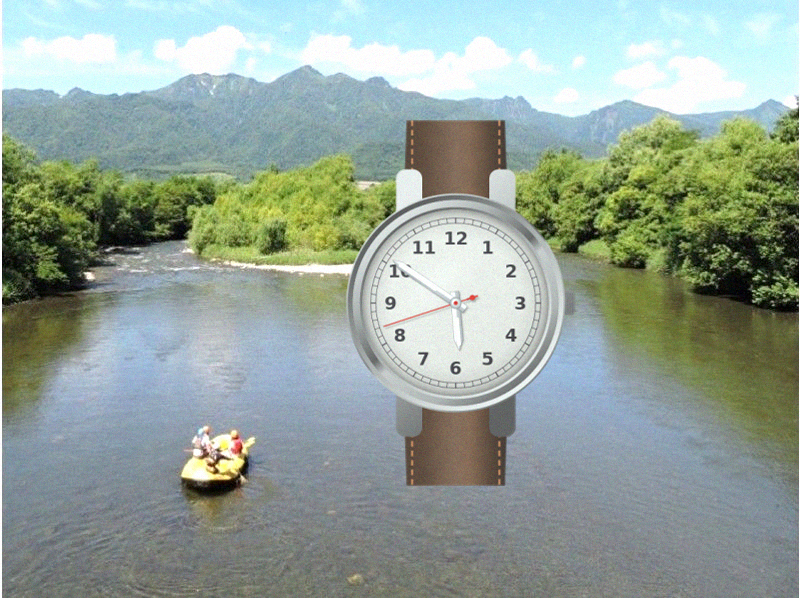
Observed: 5.50.42
